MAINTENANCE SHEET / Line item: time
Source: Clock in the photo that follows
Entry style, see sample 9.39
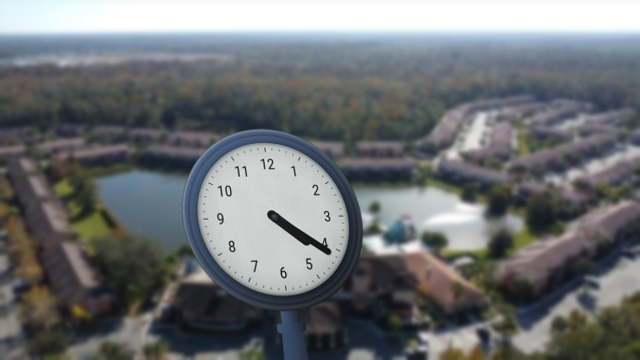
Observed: 4.21
